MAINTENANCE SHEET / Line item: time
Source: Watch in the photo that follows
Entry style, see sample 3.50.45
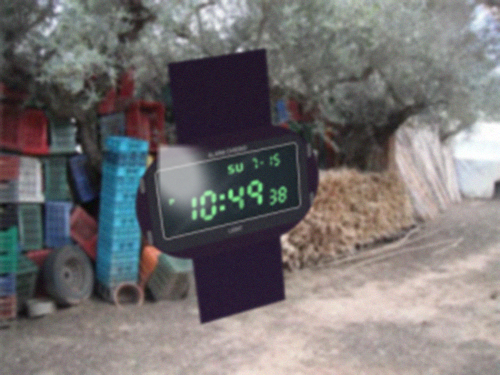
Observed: 10.49.38
